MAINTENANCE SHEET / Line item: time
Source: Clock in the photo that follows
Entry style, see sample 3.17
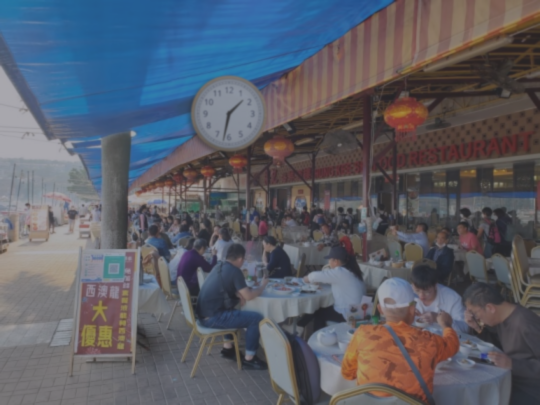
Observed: 1.32
